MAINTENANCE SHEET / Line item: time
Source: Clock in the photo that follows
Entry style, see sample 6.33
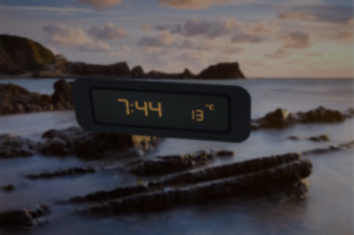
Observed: 7.44
